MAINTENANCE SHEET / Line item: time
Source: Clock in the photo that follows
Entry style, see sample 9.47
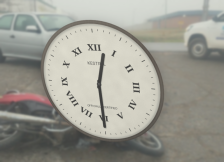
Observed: 12.30
